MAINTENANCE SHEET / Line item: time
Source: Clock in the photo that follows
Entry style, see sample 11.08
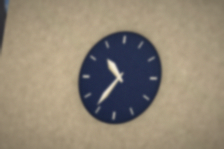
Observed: 10.36
